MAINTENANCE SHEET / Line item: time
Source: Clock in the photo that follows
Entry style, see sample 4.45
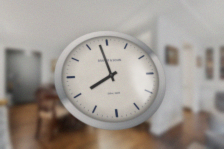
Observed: 7.58
